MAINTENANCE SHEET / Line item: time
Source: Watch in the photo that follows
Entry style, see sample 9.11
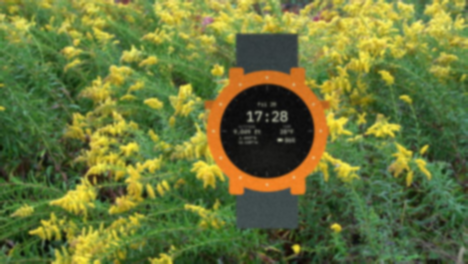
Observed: 17.28
